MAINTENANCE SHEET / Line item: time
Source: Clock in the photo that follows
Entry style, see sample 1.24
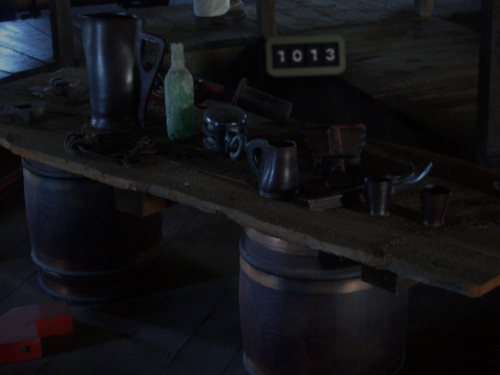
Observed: 10.13
